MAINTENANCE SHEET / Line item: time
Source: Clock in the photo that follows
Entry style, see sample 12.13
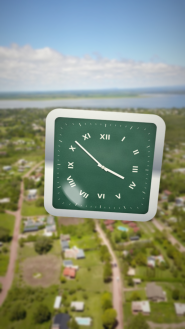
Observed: 3.52
